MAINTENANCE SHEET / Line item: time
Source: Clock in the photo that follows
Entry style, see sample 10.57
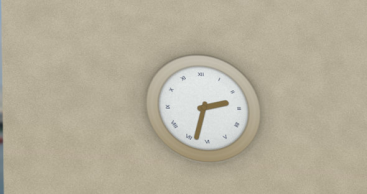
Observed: 2.33
